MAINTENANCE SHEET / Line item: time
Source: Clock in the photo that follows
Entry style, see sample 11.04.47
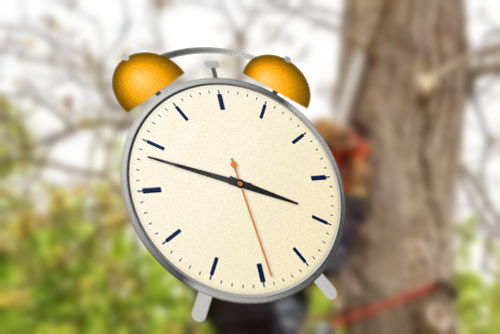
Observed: 3.48.29
